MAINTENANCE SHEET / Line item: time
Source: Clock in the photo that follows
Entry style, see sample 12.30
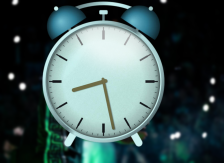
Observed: 8.28
